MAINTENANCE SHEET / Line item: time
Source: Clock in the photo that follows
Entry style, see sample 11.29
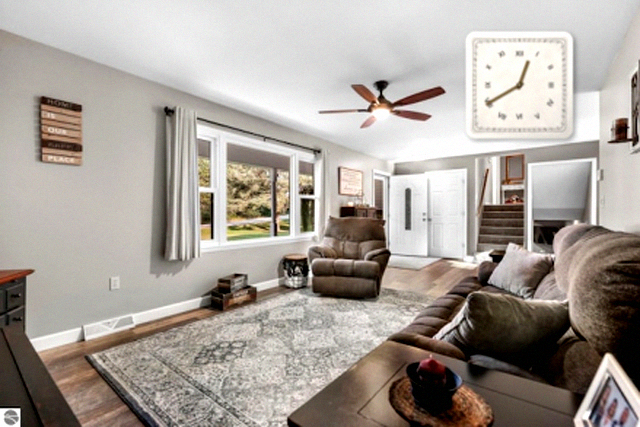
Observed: 12.40
